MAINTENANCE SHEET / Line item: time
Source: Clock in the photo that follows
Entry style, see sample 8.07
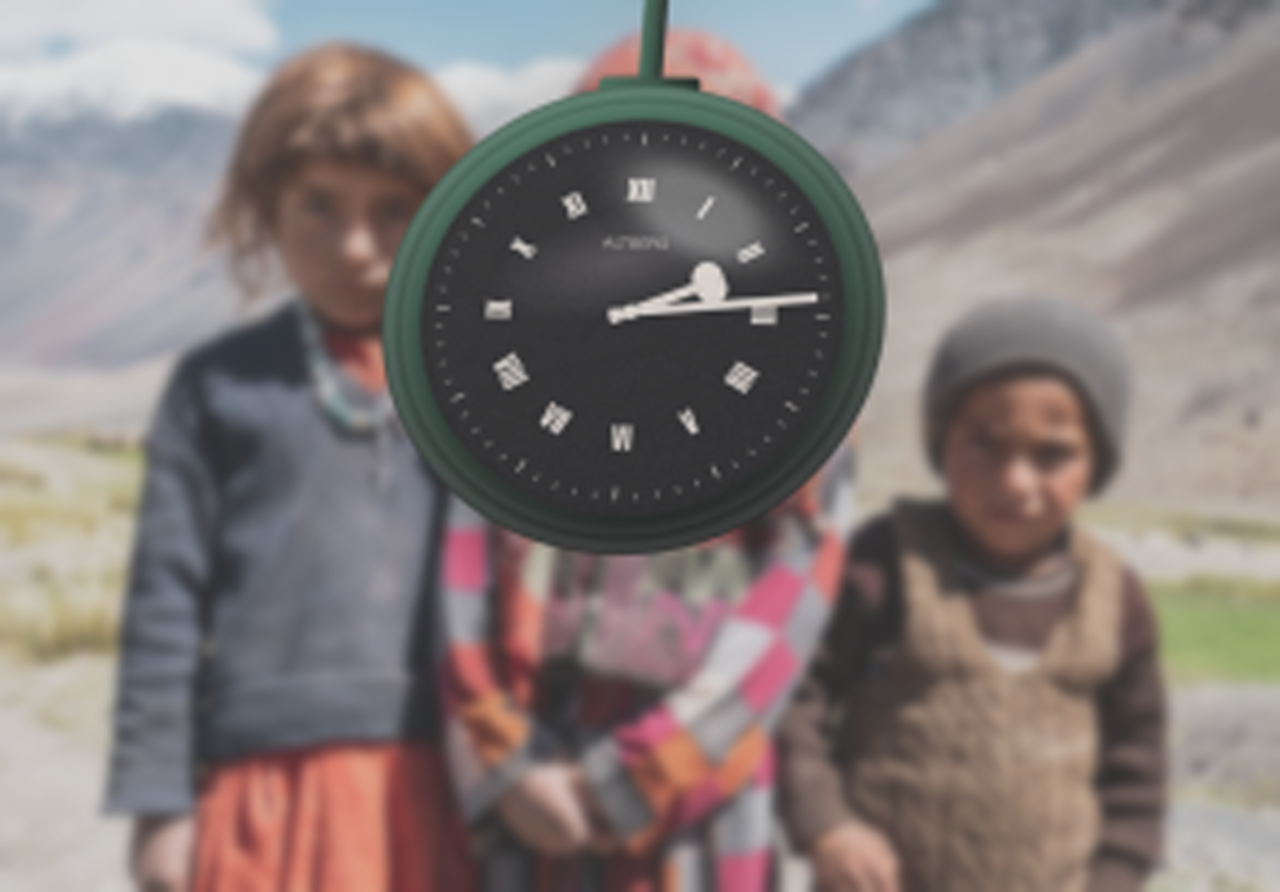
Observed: 2.14
